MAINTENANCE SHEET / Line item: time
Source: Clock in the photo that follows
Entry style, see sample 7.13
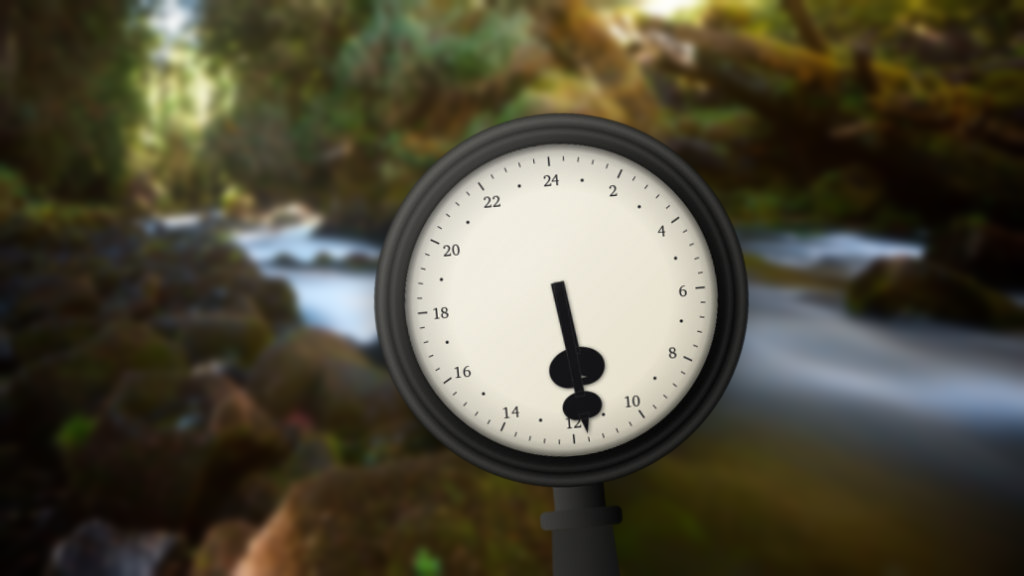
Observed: 11.29
